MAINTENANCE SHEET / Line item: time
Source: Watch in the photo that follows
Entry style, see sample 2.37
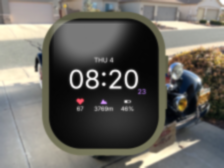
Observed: 8.20
